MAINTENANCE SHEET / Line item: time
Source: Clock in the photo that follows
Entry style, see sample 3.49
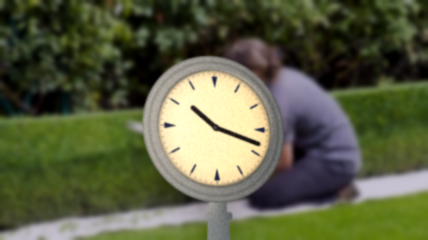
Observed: 10.18
